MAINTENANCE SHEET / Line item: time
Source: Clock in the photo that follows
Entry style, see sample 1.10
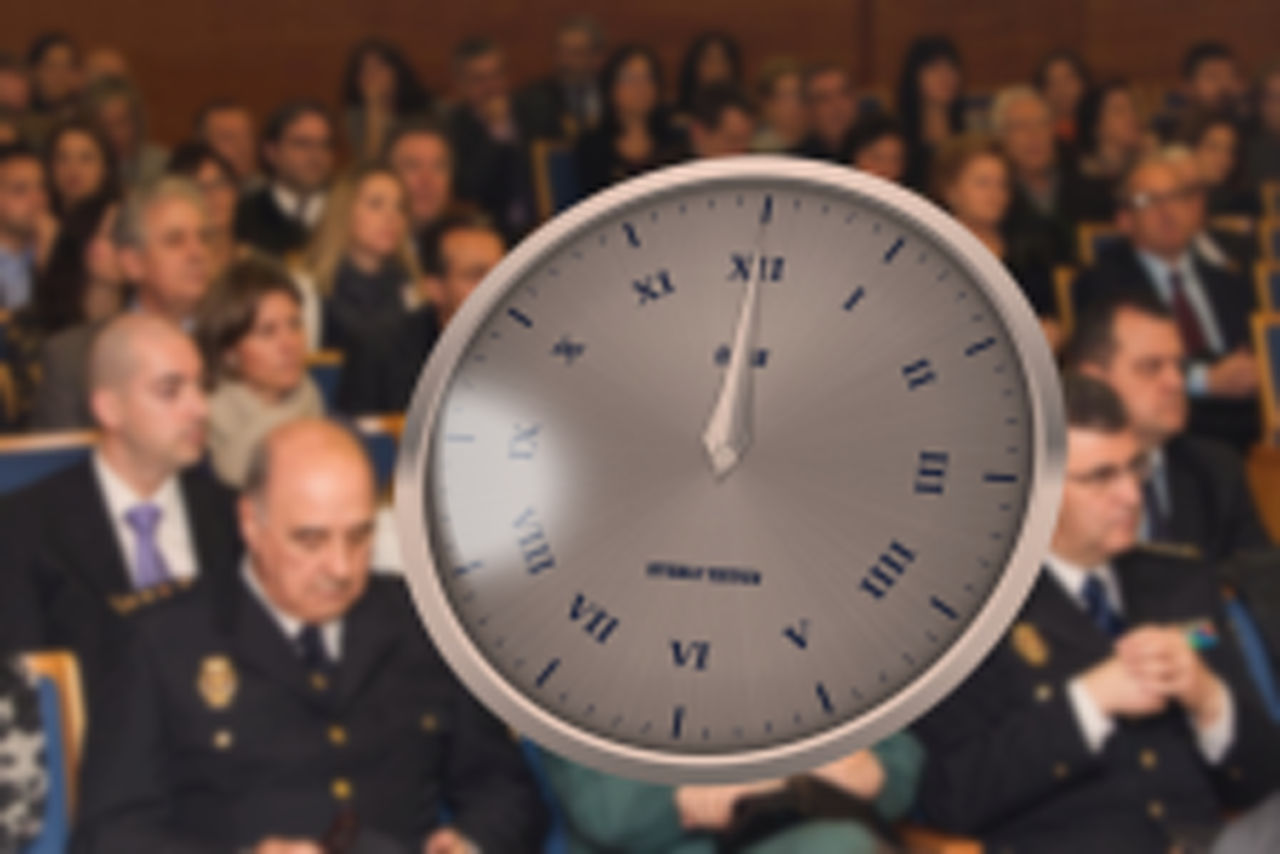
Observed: 12.00
